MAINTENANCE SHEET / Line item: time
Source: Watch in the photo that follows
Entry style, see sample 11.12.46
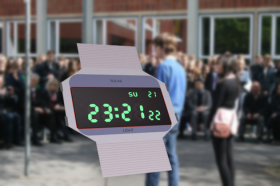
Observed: 23.21.22
